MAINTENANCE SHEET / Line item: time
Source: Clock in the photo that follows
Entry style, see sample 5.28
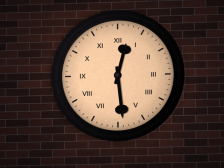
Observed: 12.29
